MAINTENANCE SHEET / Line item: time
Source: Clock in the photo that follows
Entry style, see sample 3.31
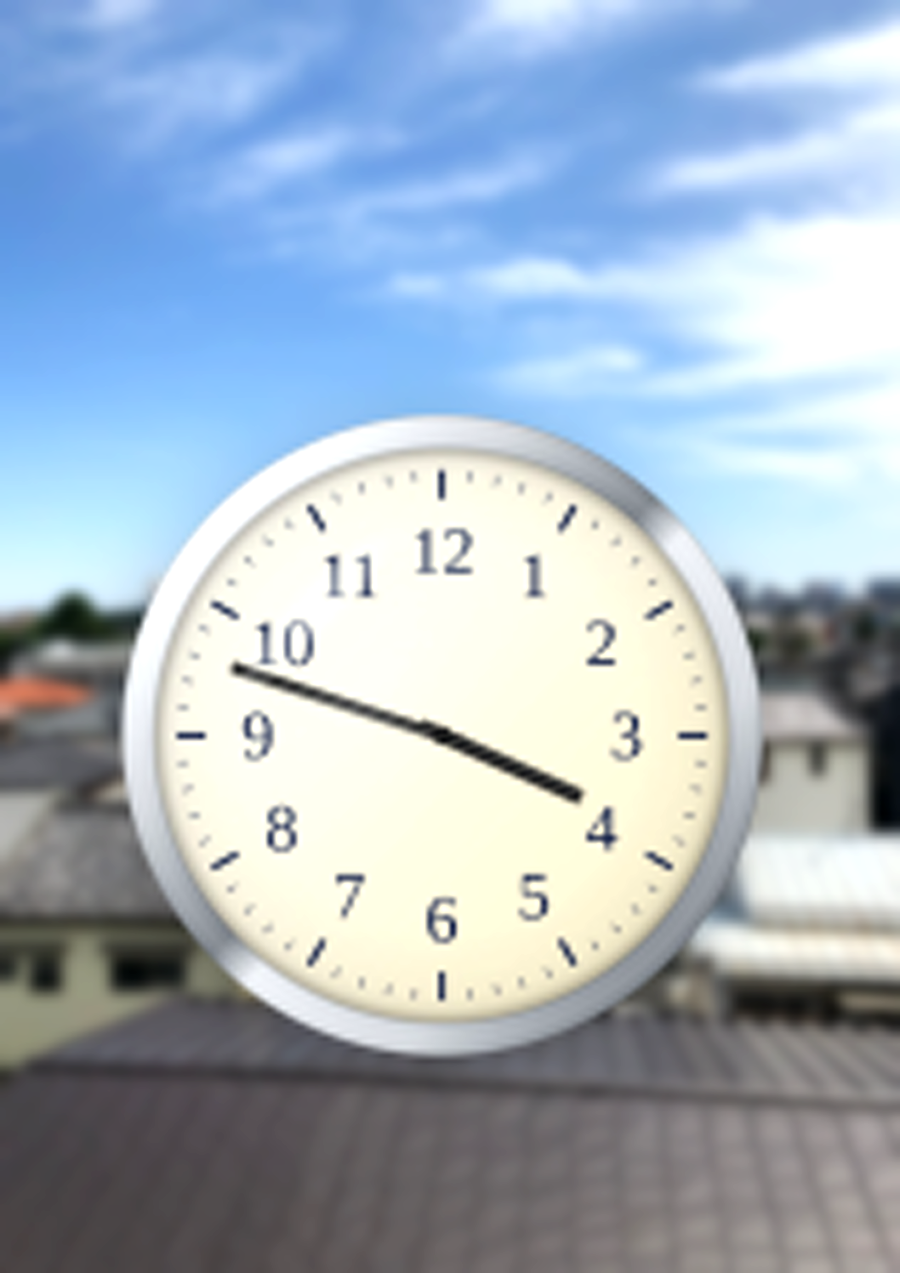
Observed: 3.48
